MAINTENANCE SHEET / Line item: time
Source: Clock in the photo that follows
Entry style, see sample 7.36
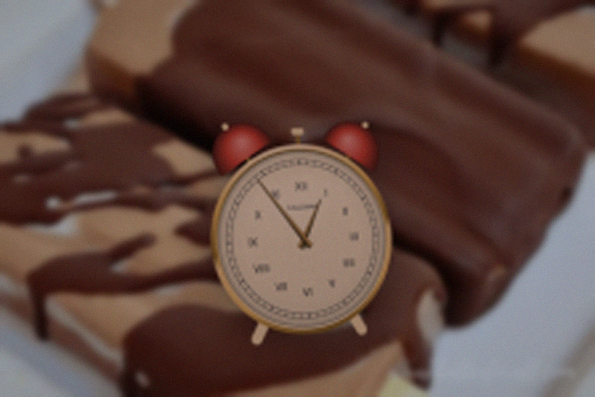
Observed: 12.54
